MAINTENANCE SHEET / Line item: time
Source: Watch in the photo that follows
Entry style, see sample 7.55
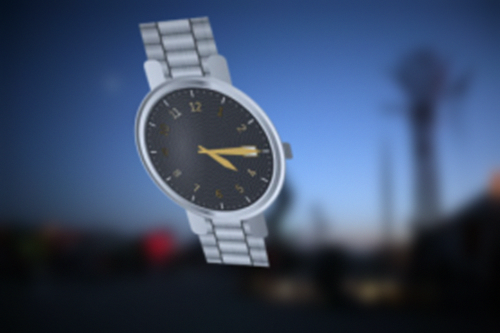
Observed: 4.15
